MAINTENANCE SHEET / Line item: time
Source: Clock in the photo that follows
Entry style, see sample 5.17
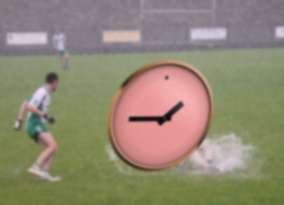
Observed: 1.46
